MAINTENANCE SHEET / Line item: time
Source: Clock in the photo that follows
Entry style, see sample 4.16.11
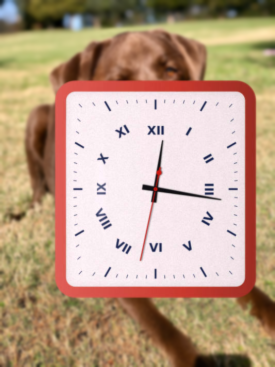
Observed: 12.16.32
